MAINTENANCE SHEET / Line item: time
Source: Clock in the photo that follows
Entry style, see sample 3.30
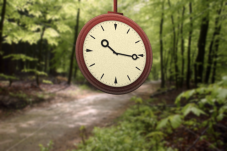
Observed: 10.16
